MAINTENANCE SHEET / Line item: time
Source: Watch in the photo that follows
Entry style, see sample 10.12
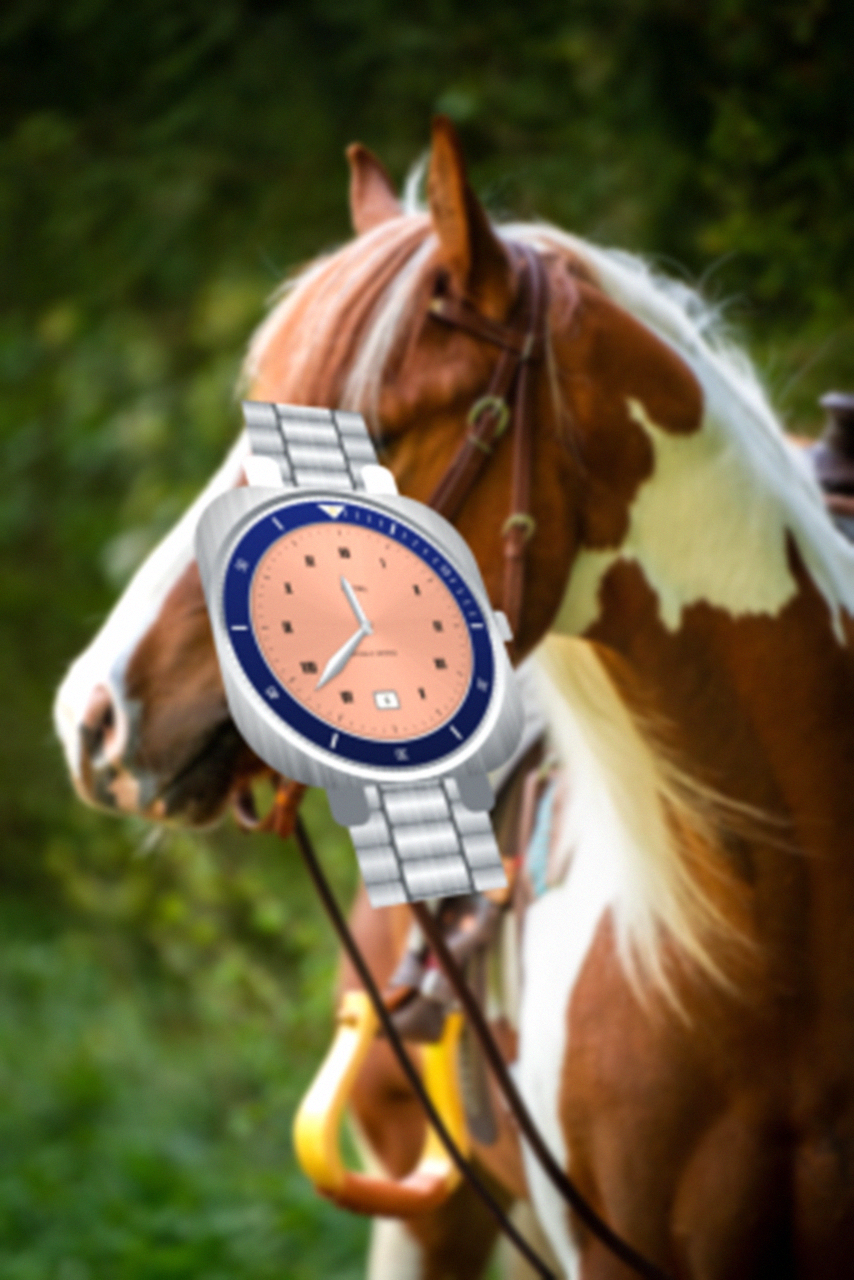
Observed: 11.38
